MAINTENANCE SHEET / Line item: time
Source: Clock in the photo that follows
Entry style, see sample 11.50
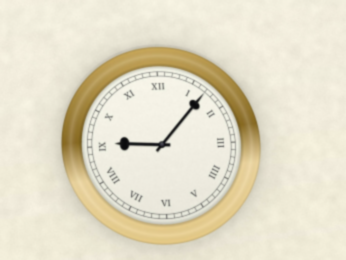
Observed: 9.07
